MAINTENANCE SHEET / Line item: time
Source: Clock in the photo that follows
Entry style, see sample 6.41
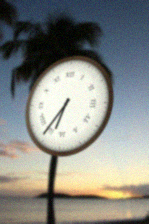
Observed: 6.36
